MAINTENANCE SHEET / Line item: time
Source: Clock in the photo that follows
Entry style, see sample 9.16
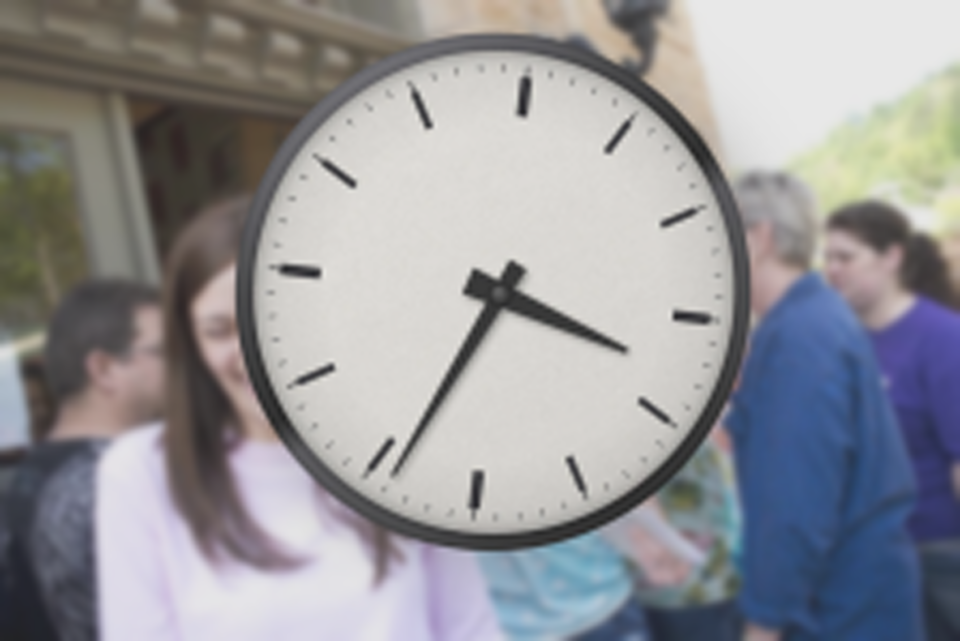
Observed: 3.34
